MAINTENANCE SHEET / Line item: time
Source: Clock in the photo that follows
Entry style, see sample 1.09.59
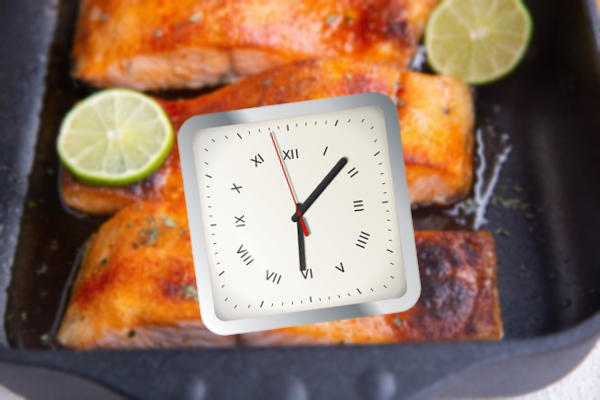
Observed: 6.07.58
